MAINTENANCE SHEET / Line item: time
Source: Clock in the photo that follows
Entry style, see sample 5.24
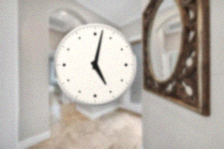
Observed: 5.02
